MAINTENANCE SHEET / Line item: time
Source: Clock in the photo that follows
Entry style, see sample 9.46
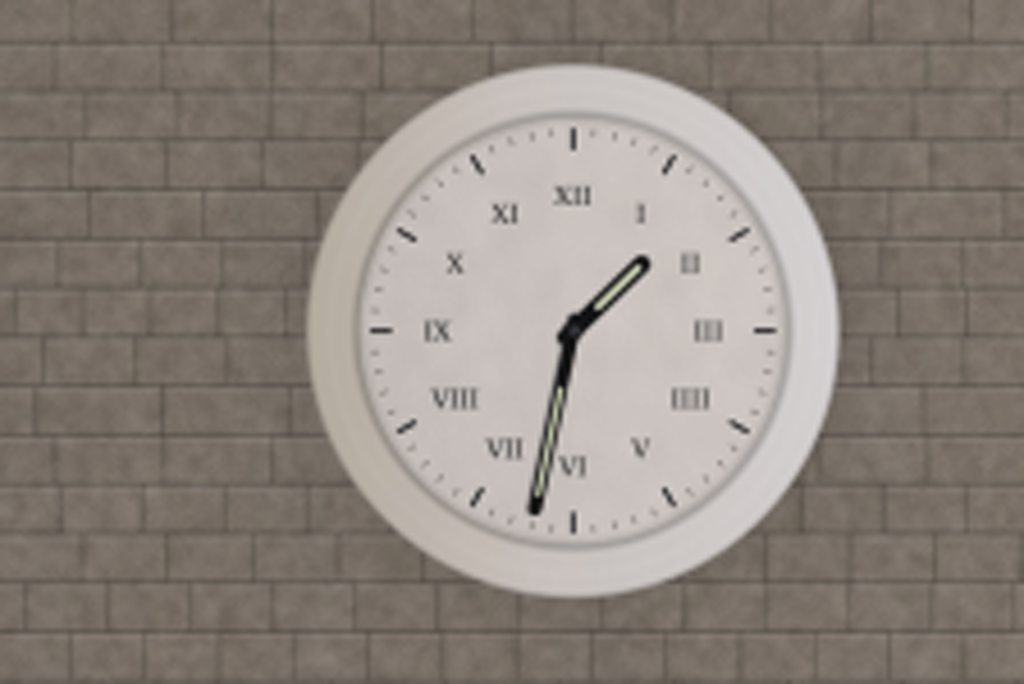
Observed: 1.32
